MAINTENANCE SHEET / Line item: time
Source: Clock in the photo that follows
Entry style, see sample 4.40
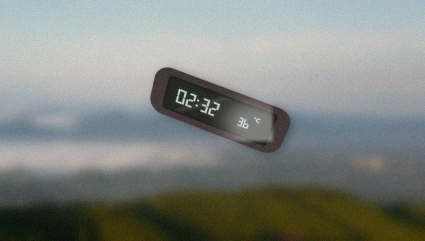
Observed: 2.32
